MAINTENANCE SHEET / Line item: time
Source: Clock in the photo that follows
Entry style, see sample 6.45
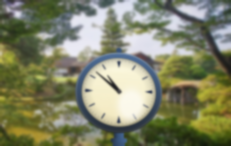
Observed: 10.52
